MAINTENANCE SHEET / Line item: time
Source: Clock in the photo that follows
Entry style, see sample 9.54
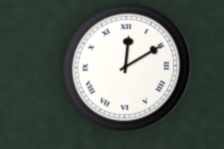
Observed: 12.10
